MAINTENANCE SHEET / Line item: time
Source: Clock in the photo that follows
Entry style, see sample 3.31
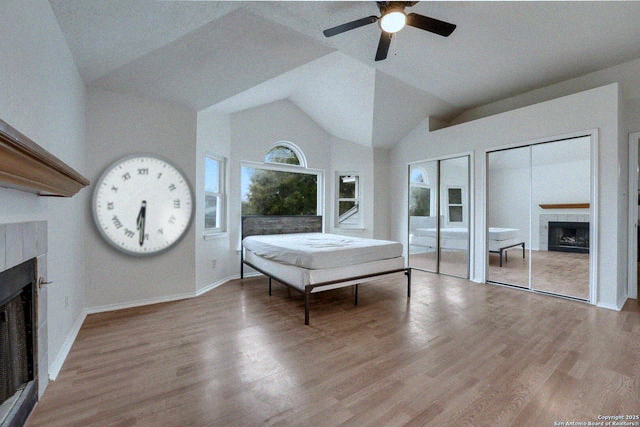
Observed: 6.31
